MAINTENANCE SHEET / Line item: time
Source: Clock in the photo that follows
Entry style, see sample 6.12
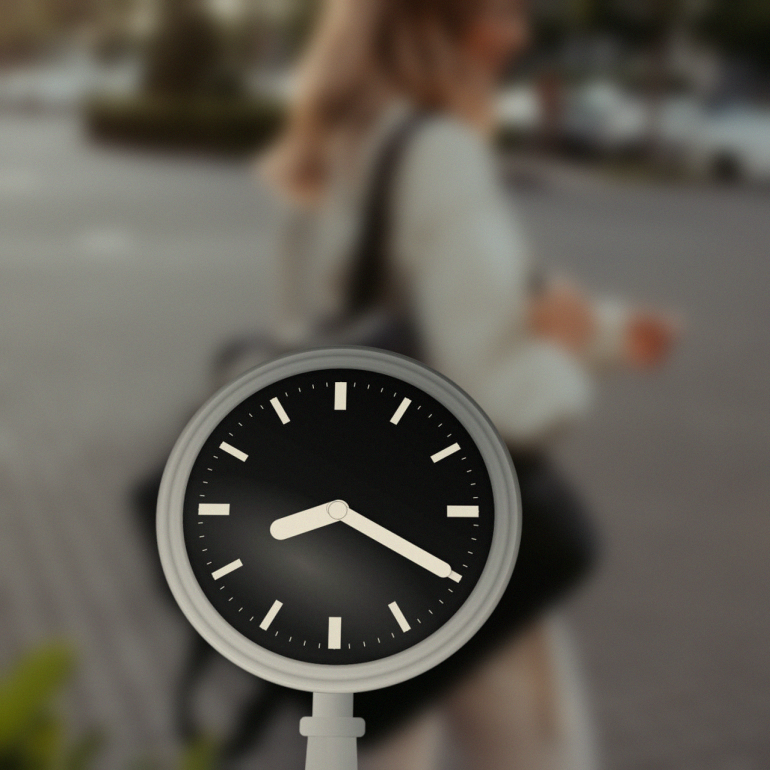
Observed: 8.20
